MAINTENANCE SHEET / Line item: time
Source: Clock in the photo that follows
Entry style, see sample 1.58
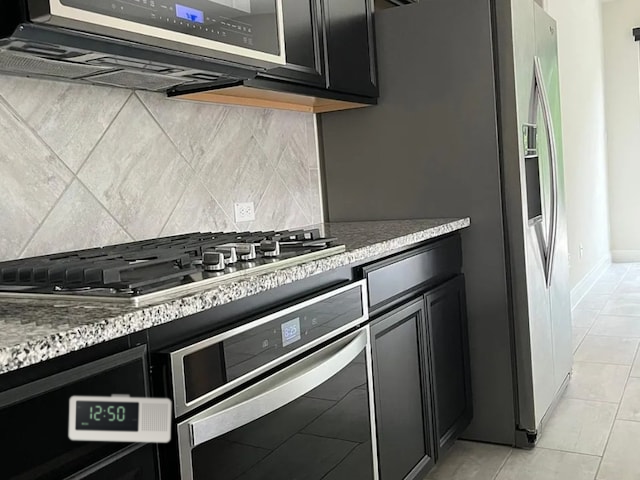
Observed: 12.50
